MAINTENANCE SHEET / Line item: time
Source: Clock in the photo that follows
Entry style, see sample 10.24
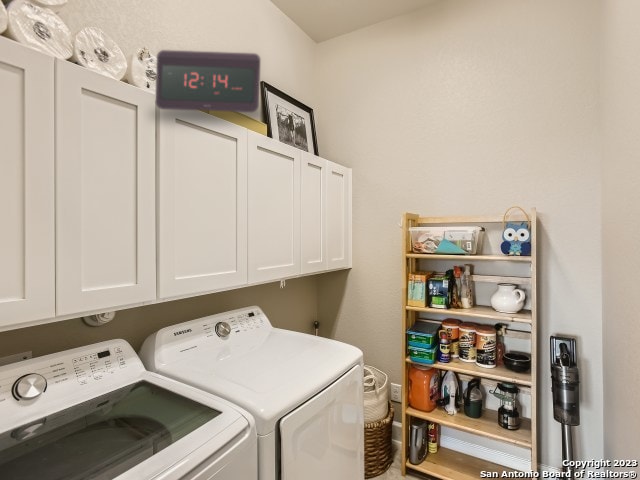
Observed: 12.14
